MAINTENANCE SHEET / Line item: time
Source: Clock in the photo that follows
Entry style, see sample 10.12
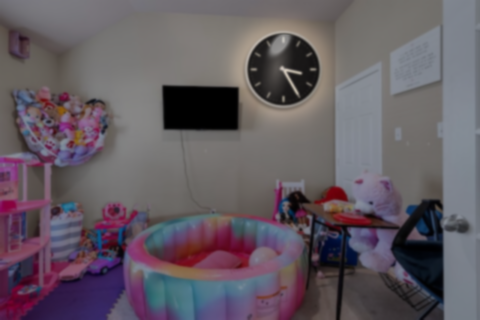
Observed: 3.25
